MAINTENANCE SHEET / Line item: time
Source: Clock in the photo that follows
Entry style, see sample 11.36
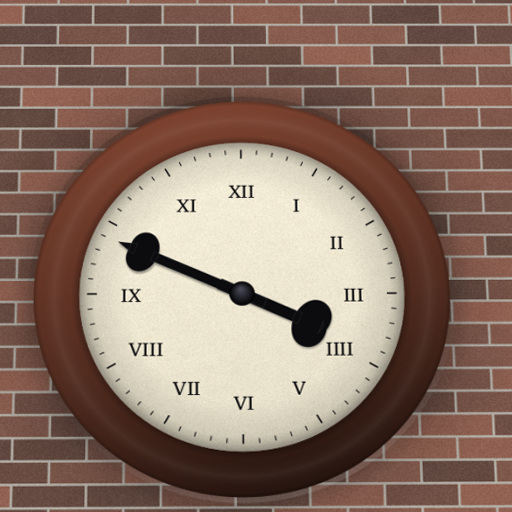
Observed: 3.49
